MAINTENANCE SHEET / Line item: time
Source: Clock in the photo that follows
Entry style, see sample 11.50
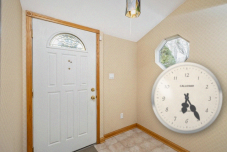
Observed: 6.25
